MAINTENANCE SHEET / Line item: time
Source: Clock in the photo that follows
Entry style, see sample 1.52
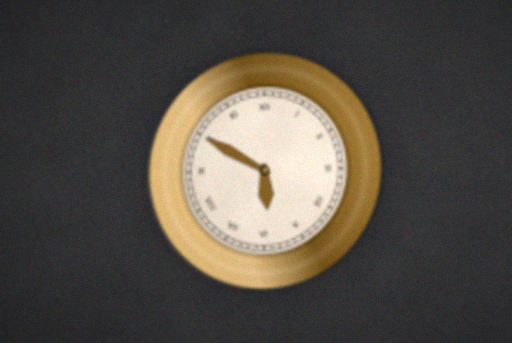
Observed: 5.50
